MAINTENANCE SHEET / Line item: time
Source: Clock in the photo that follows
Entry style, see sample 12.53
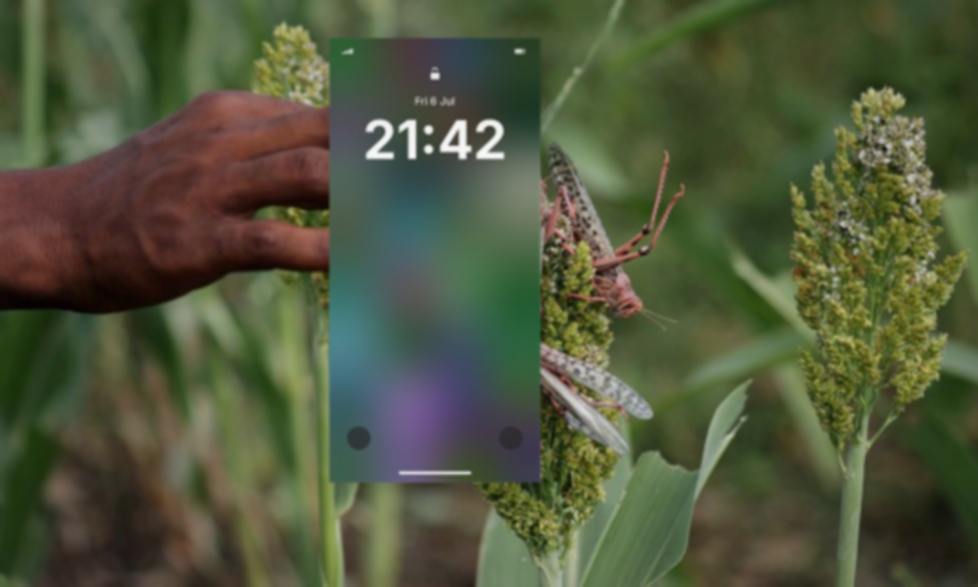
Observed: 21.42
